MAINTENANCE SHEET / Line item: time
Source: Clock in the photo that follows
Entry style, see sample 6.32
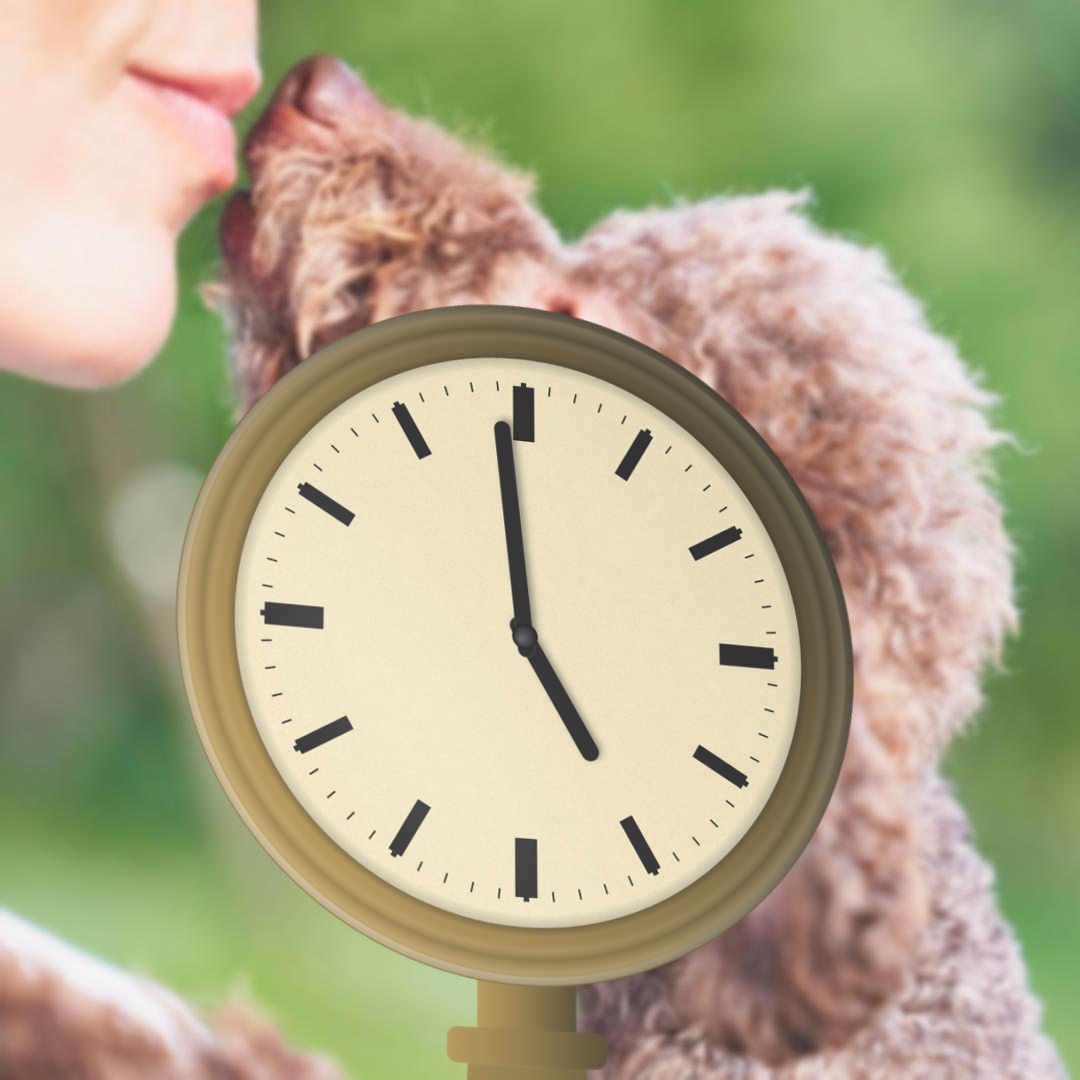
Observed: 4.59
